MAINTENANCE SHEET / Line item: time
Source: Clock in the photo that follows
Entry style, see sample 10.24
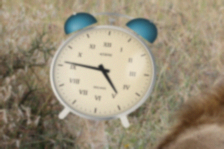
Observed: 4.46
